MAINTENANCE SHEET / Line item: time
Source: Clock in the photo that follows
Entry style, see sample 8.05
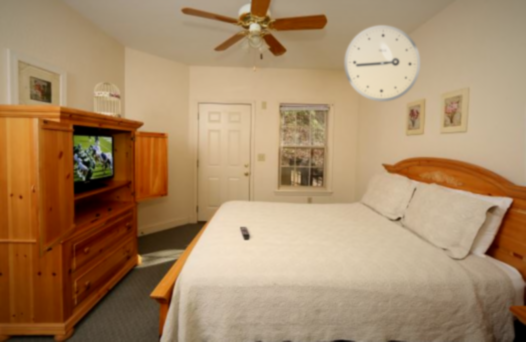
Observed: 2.44
